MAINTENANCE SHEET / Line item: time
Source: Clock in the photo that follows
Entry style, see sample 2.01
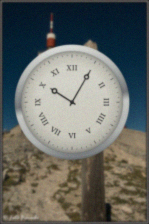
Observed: 10.05
